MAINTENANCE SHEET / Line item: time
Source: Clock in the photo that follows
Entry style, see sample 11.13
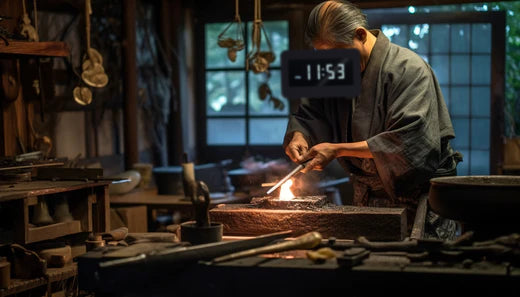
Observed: 11.53
